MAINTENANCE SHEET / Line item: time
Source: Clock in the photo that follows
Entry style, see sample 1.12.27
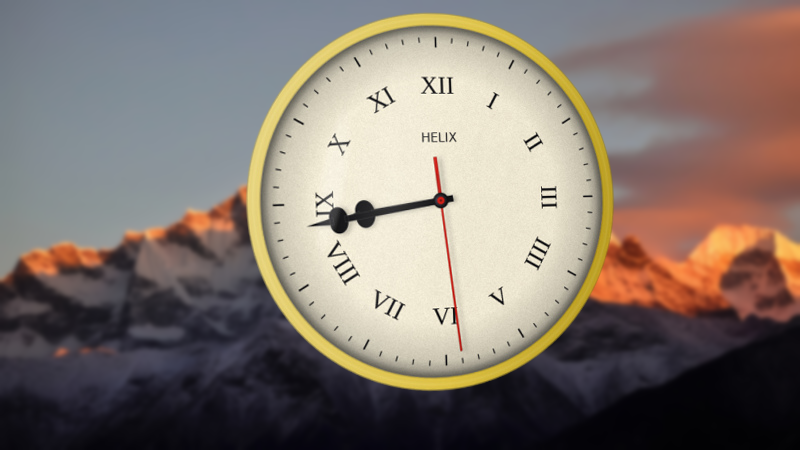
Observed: 8.43.29
